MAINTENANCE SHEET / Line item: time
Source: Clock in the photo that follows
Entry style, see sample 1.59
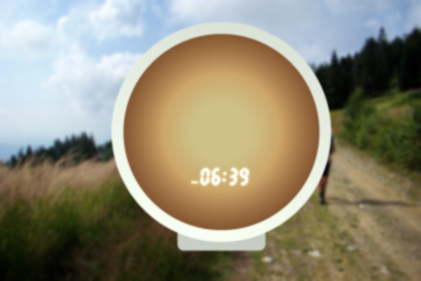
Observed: 6.39
